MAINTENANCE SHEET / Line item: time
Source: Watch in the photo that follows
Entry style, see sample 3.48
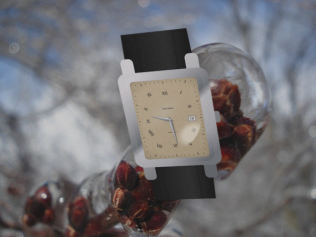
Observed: 9.29
